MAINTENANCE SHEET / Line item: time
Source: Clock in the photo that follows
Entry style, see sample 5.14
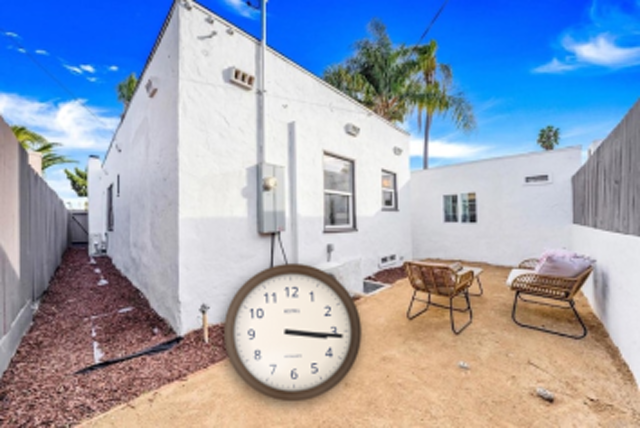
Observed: 3.16
